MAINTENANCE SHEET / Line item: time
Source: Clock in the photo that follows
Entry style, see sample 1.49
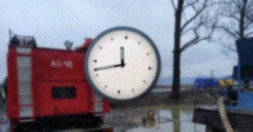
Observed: 11.42
